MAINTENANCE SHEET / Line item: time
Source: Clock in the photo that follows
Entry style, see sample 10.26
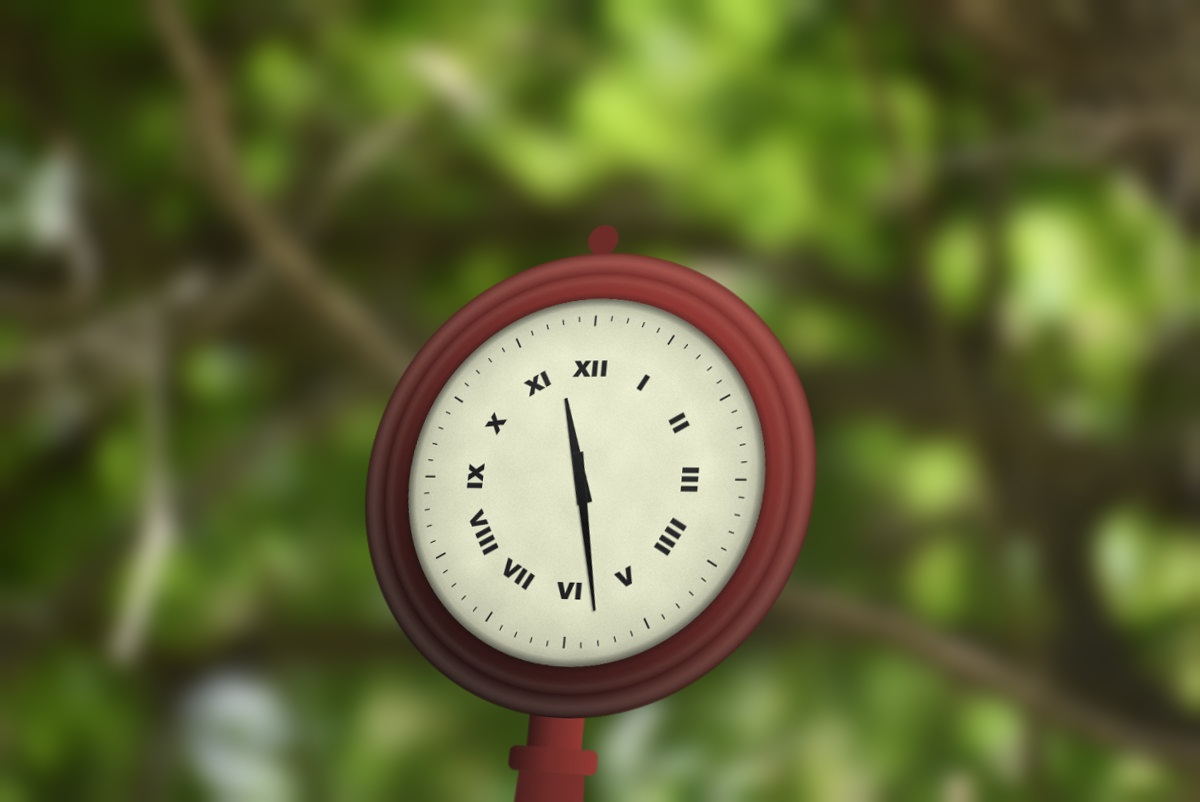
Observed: 11.28
